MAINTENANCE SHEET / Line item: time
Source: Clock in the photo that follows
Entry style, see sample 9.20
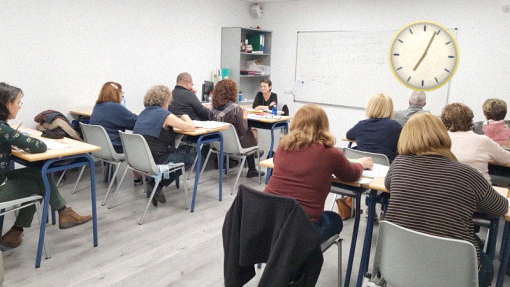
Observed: 7.04
